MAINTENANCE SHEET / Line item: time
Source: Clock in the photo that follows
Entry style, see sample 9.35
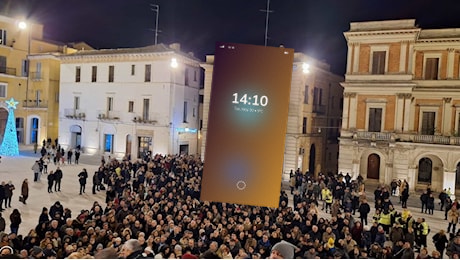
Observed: 14.10
